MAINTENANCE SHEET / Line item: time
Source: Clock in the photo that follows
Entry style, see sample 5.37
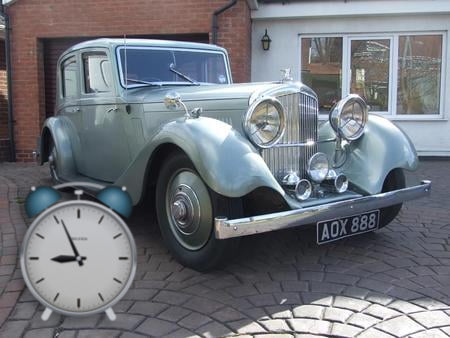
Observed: 8.56
